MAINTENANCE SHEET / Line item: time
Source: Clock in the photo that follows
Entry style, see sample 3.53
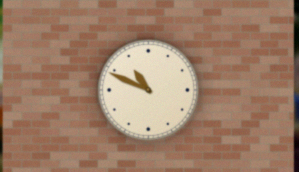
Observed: 10.49
